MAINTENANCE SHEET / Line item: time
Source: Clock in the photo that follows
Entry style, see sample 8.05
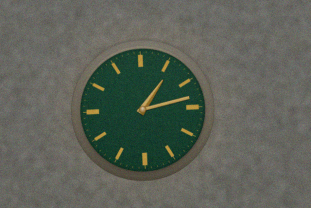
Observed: 1.13
